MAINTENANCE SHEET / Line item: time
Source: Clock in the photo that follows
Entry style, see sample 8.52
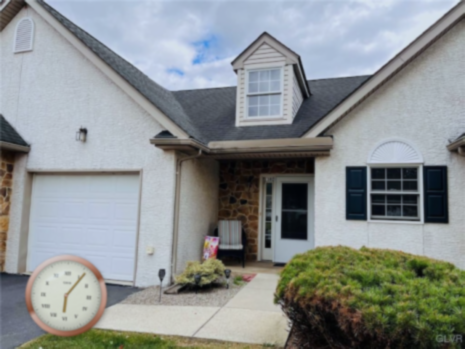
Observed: 6.06
